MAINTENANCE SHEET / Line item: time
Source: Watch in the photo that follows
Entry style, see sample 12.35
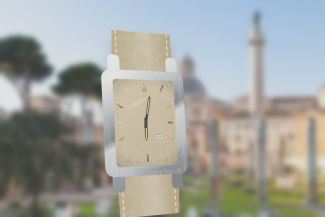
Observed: 6.02
